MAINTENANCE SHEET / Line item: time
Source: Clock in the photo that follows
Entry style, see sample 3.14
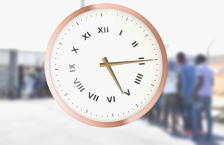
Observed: 5.15
